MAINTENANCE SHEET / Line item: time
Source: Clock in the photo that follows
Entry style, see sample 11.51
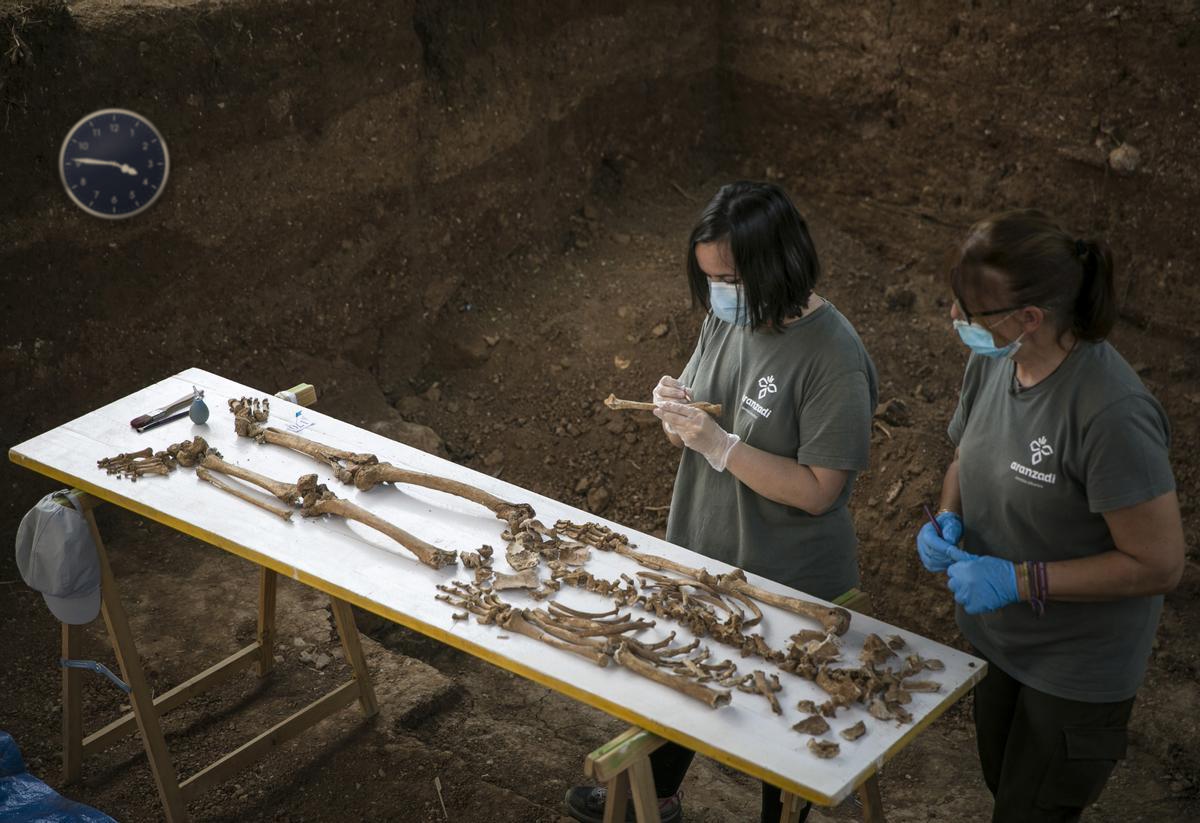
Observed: 3.46
